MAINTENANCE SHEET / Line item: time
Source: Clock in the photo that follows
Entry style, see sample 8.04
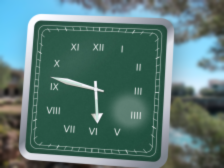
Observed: 5.47
